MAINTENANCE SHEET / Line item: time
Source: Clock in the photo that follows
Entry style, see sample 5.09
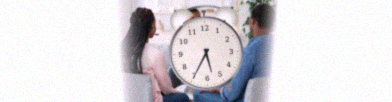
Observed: 5.35
